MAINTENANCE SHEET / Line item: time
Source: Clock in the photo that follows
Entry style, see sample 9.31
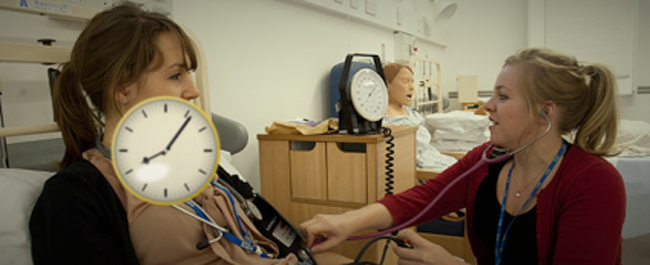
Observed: 8.06
